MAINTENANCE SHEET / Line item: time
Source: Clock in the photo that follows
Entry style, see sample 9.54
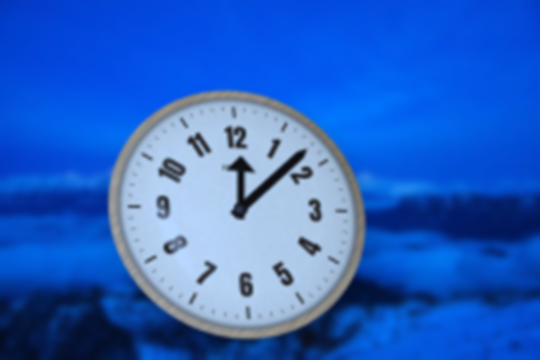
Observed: 12.08
